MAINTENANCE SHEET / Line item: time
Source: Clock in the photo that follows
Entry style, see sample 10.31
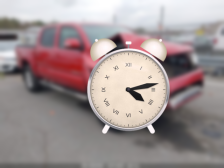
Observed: 4.13
